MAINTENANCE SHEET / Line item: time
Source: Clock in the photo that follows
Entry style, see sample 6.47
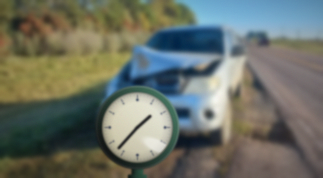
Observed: 1.37
